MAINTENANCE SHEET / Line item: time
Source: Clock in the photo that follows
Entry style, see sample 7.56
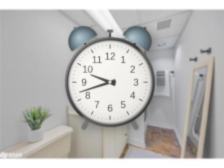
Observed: 9.42
